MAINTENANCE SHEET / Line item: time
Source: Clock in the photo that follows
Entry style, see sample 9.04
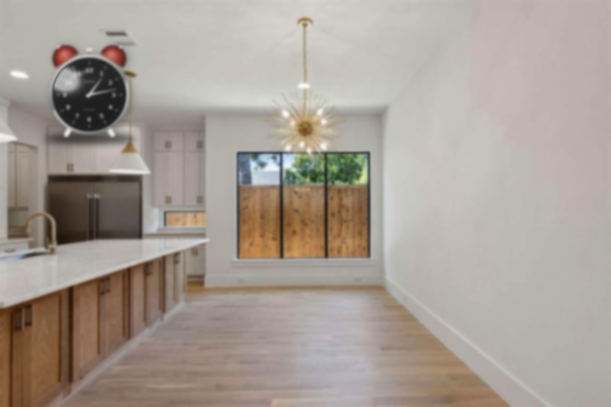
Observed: 1.13
